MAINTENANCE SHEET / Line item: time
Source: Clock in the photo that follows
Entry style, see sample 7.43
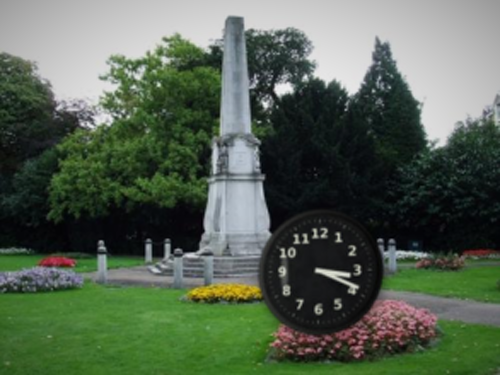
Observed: 3.19
